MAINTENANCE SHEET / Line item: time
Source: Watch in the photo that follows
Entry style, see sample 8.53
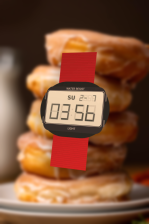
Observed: 3.56
